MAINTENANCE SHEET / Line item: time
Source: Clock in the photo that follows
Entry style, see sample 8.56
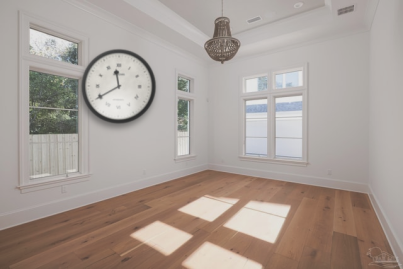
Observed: 11.40
